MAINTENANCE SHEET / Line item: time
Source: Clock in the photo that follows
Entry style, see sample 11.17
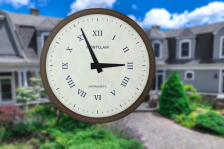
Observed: 2.56
